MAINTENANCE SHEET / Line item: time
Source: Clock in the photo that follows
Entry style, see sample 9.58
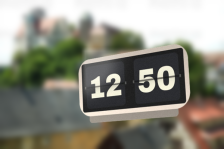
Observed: 12.50
